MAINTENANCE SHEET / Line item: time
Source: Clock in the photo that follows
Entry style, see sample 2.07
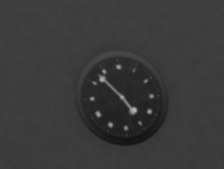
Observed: 4.53
